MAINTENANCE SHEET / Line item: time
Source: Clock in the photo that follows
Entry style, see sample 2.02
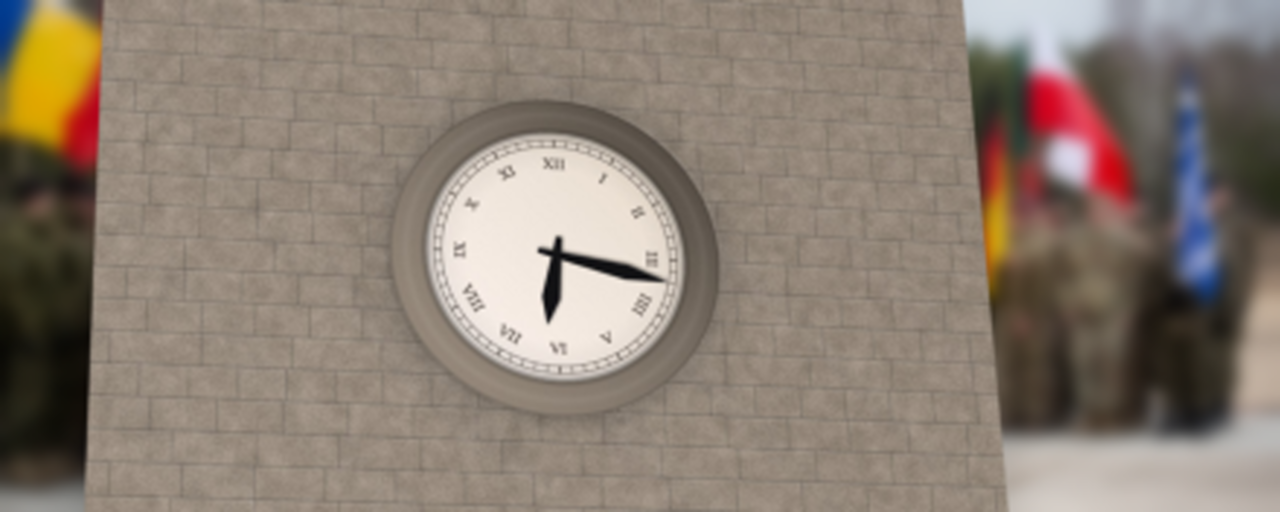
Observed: 6.17
